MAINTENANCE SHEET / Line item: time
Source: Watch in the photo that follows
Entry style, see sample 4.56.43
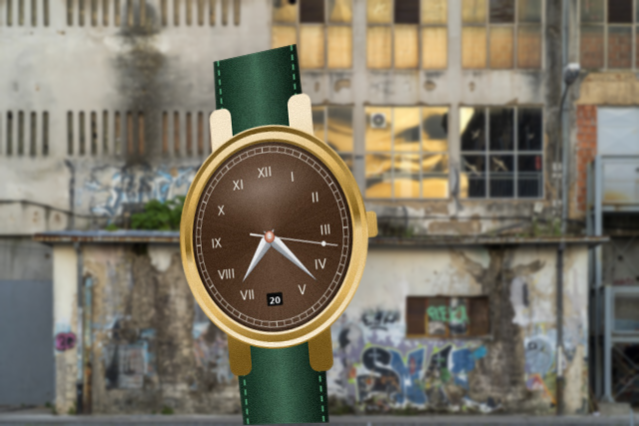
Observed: 7.22.17
